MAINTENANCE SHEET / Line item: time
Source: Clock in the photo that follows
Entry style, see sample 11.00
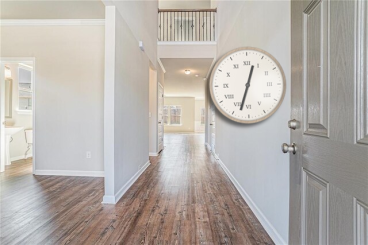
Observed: 12.33
